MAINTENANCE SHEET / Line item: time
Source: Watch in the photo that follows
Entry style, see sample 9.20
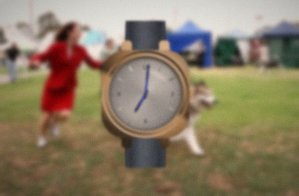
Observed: 7.01
